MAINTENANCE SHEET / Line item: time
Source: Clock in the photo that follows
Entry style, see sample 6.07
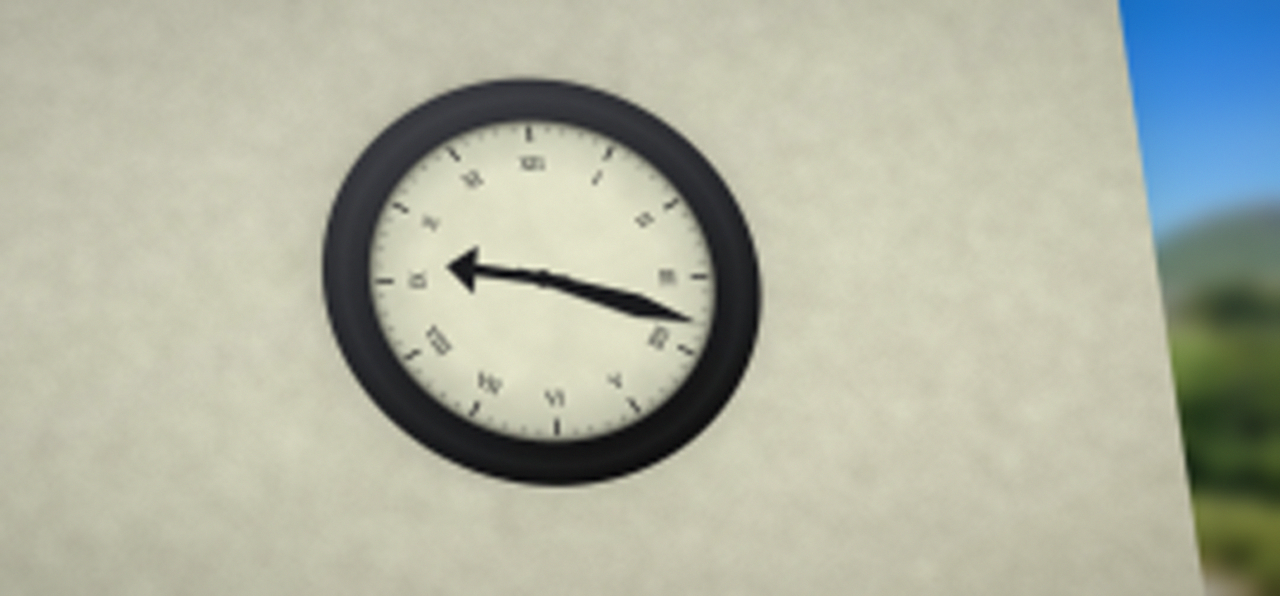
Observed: 9.18
